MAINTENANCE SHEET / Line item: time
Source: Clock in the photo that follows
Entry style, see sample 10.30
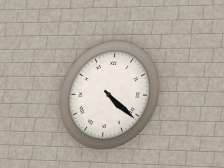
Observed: 4.21
